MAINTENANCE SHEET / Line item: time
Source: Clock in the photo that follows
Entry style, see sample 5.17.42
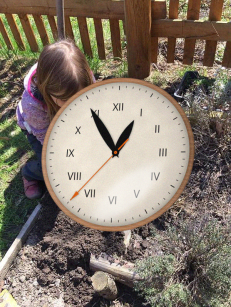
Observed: 12.54.37
